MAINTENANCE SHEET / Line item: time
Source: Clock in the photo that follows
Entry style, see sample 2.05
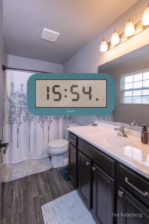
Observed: 15.54
